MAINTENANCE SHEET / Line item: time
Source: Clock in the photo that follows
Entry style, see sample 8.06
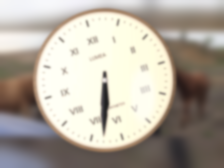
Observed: 6.33
